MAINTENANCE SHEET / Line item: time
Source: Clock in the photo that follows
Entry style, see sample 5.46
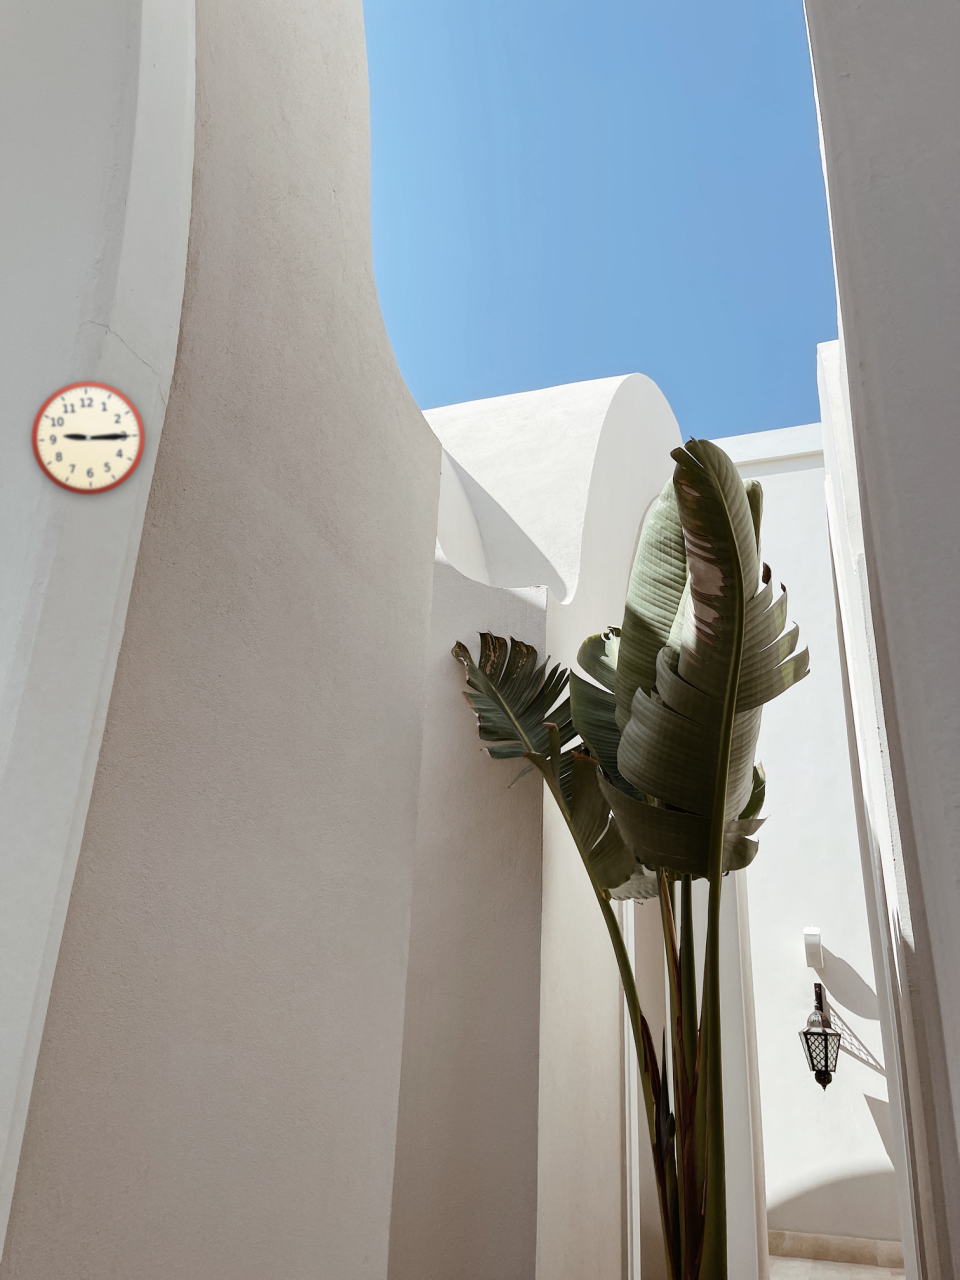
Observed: 9.15
